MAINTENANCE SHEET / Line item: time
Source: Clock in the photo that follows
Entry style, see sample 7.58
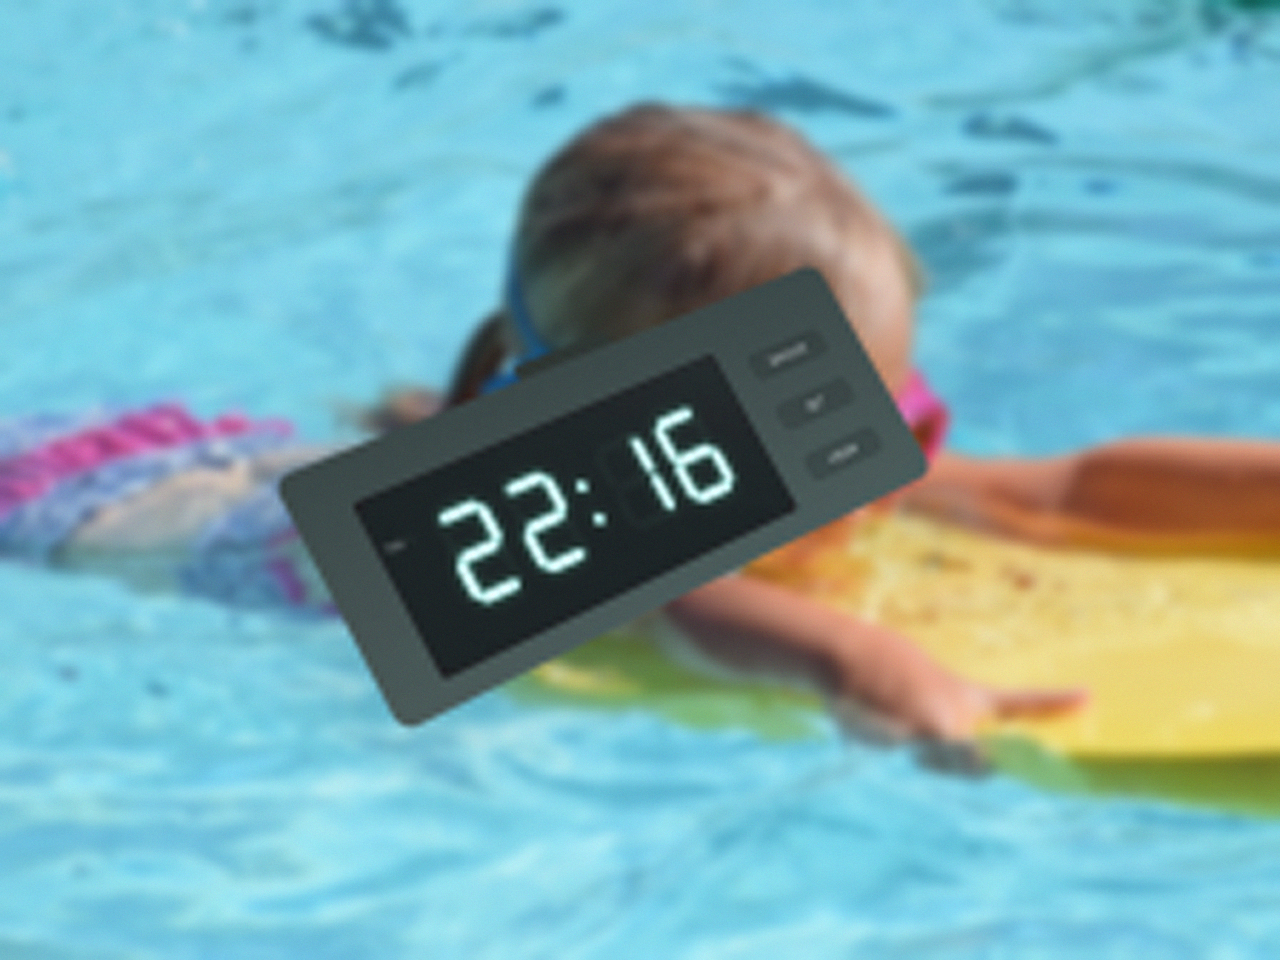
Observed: 22.16
